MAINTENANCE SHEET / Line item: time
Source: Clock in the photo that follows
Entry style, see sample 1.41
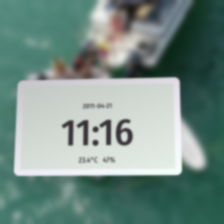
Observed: 11.16
